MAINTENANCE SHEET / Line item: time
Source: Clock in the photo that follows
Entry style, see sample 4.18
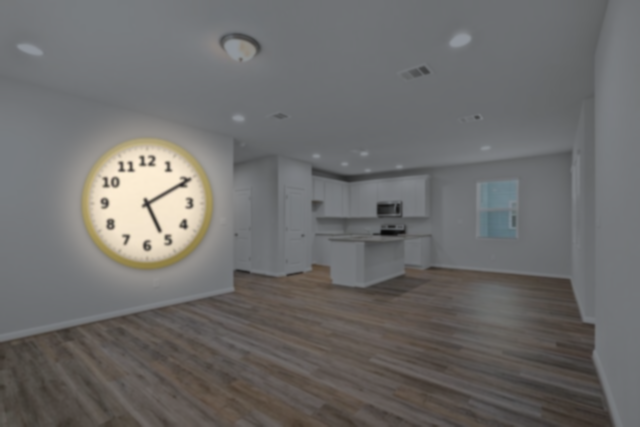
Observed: 5.10
